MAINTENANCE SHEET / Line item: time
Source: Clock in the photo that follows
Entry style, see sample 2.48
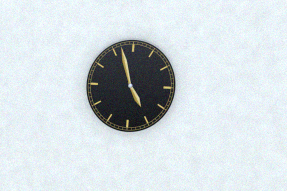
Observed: 4.57
